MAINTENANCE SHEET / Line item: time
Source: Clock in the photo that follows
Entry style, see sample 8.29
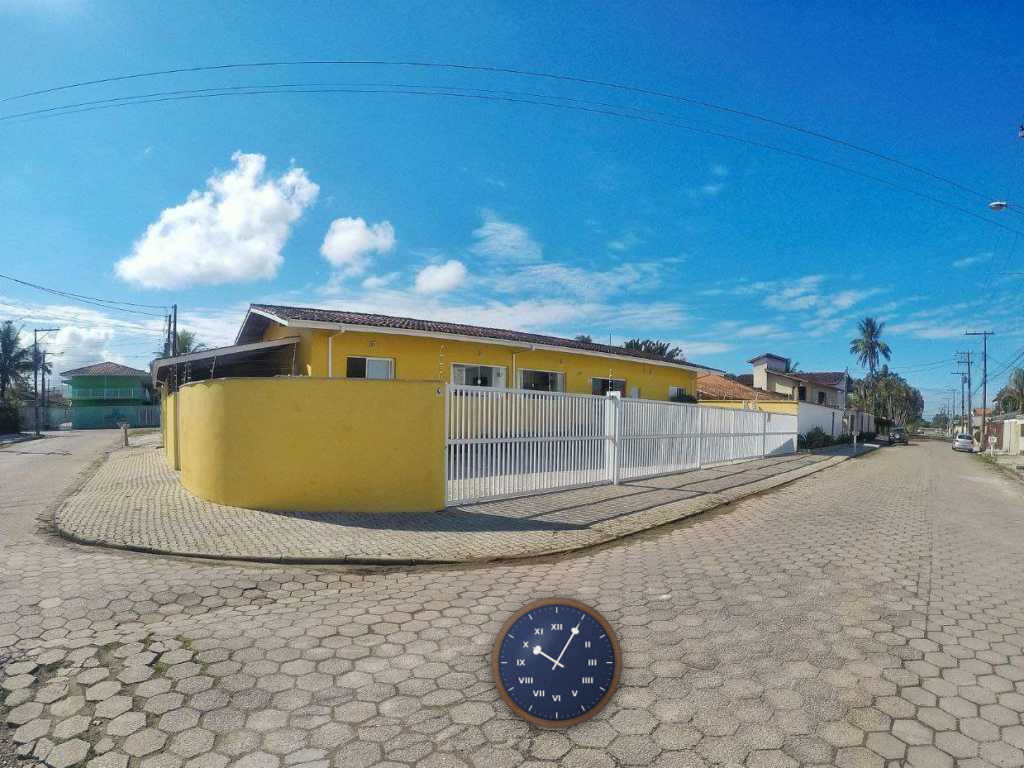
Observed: 10.05
